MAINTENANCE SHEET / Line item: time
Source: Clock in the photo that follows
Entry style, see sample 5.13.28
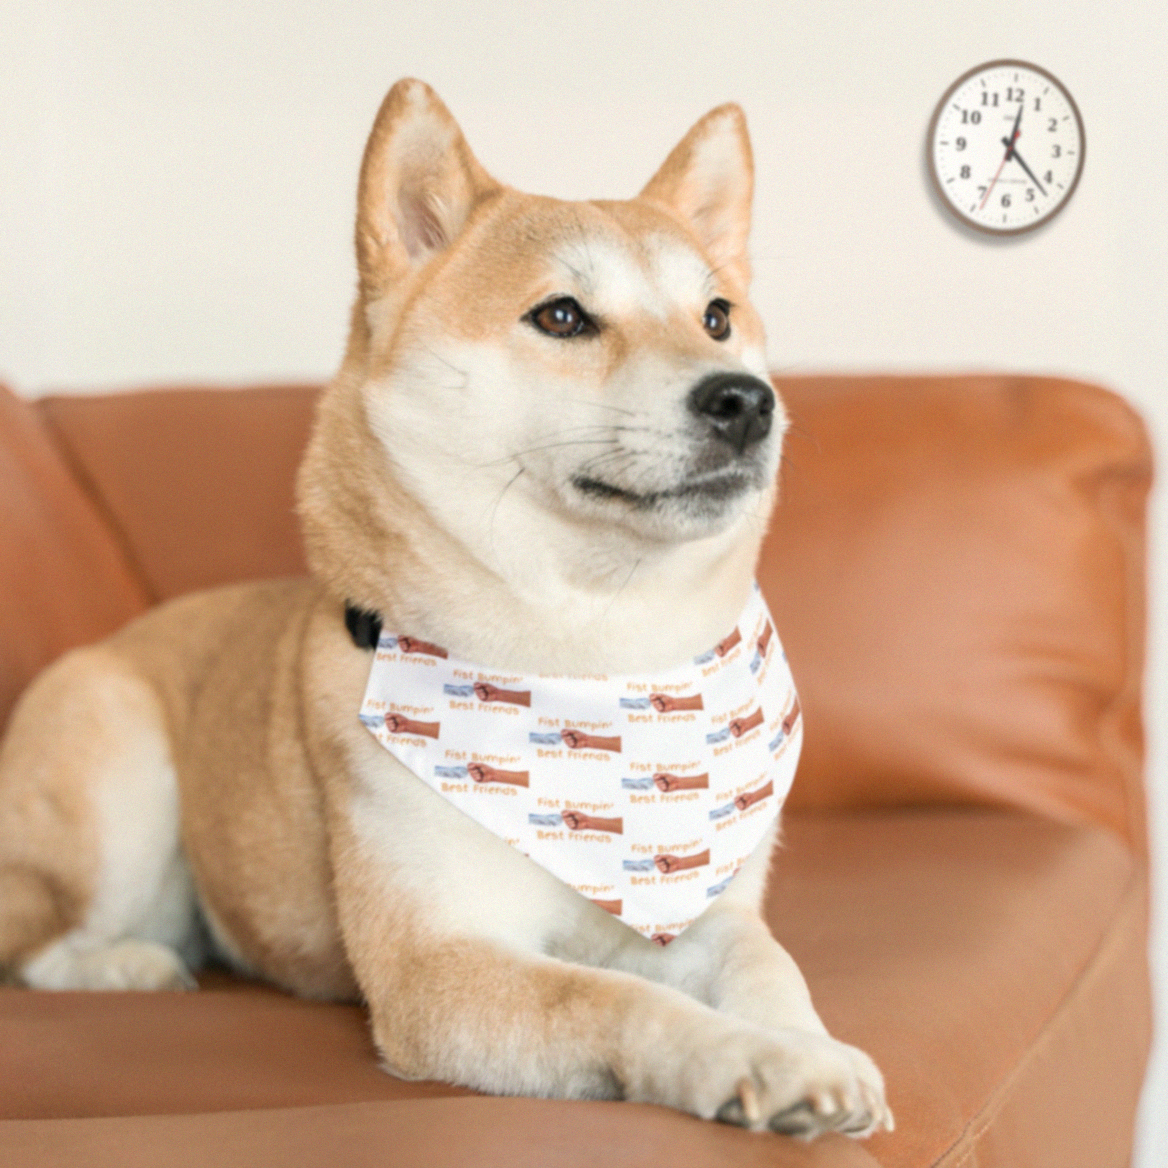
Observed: 12.22.34
